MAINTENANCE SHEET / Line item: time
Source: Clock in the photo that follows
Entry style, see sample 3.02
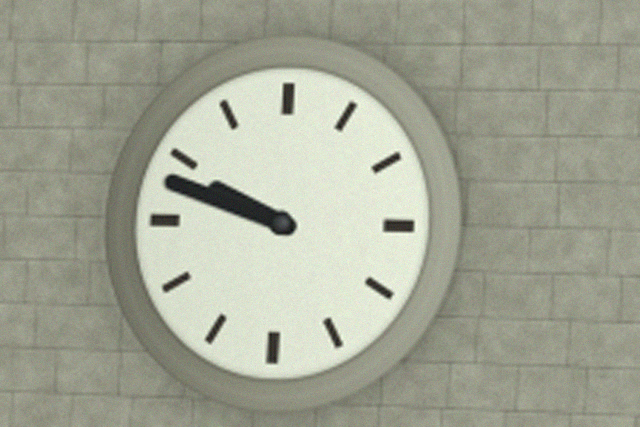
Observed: 9.48
